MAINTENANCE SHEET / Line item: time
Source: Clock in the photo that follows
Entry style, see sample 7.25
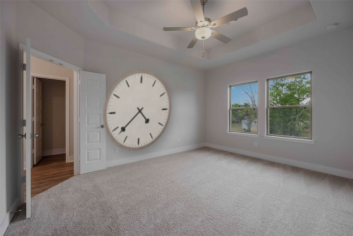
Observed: 4.38
